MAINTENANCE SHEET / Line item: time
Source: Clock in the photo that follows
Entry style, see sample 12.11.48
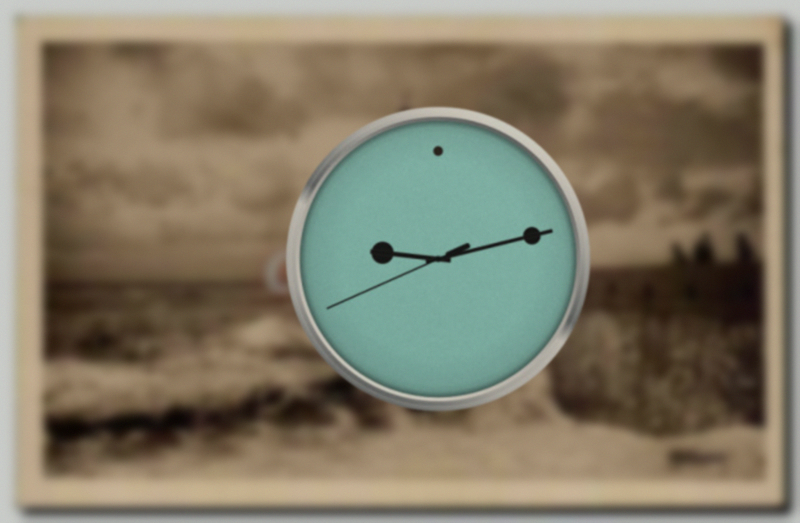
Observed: 9.12.41
